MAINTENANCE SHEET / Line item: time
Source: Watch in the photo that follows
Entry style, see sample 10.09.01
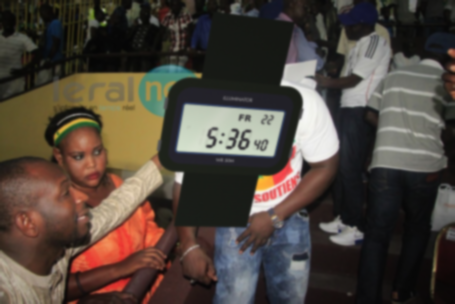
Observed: 5.36.40
